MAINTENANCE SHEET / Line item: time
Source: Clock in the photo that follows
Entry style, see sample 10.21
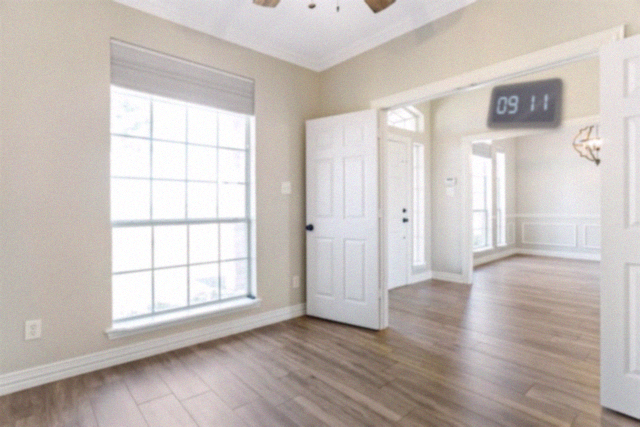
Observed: 9.11
